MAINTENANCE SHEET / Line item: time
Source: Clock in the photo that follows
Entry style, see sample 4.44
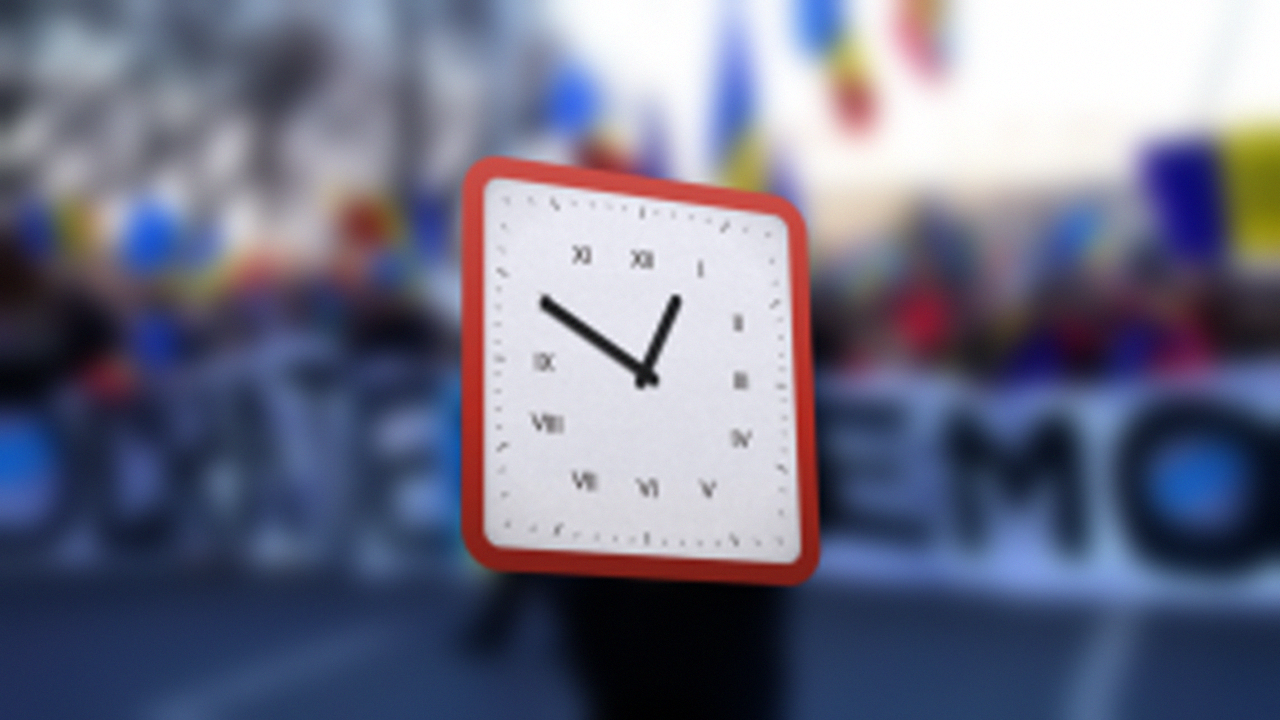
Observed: 12.50
